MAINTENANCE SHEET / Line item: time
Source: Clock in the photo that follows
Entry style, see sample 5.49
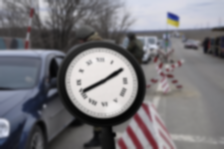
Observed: 8.10
